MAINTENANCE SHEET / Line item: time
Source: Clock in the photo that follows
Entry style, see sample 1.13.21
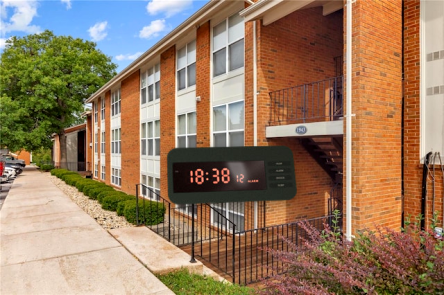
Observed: 18.38.12
